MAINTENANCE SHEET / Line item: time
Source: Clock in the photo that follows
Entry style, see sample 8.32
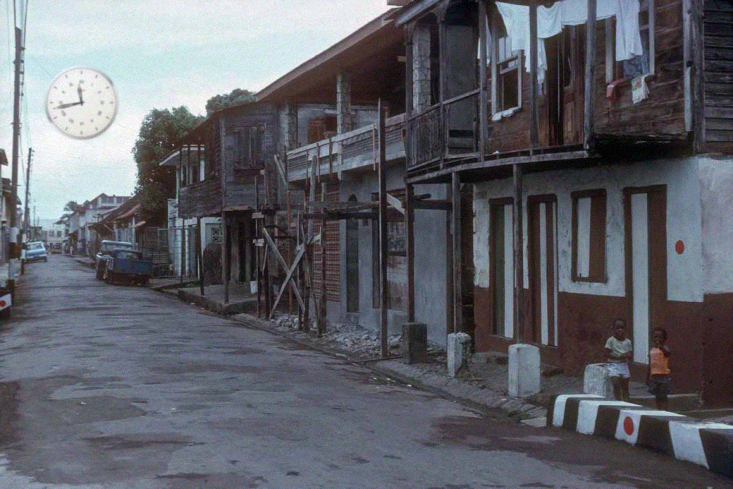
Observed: 11.43
